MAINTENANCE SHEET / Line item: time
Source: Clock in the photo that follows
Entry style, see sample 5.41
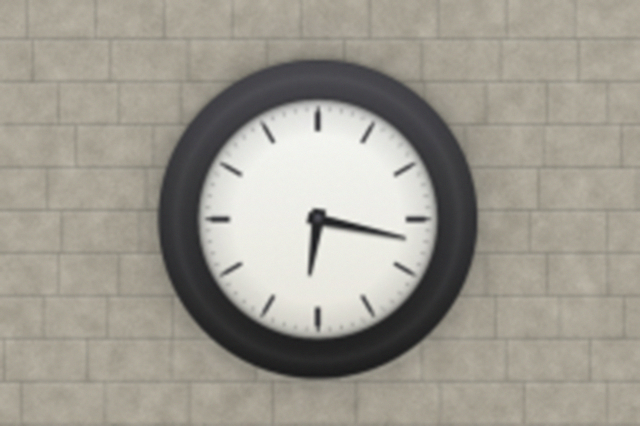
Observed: 6.17
